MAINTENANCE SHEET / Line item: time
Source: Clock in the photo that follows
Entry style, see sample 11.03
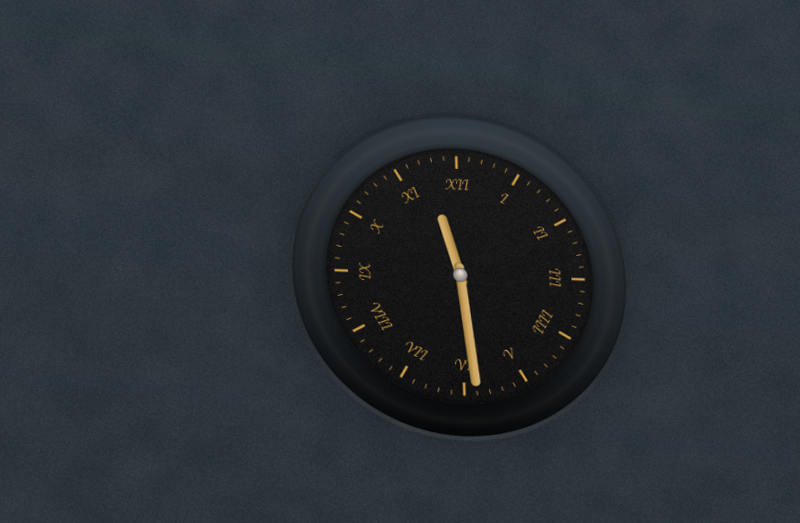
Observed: 11.29
